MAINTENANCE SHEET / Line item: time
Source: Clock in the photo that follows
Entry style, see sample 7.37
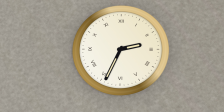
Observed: 2.34
